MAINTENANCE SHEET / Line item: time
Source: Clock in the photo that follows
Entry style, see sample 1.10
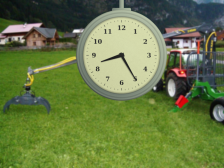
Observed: 8.25
